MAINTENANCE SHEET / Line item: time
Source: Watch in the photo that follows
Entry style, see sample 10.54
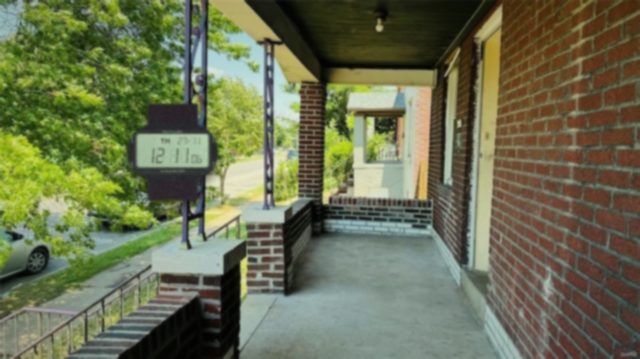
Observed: 12.11
